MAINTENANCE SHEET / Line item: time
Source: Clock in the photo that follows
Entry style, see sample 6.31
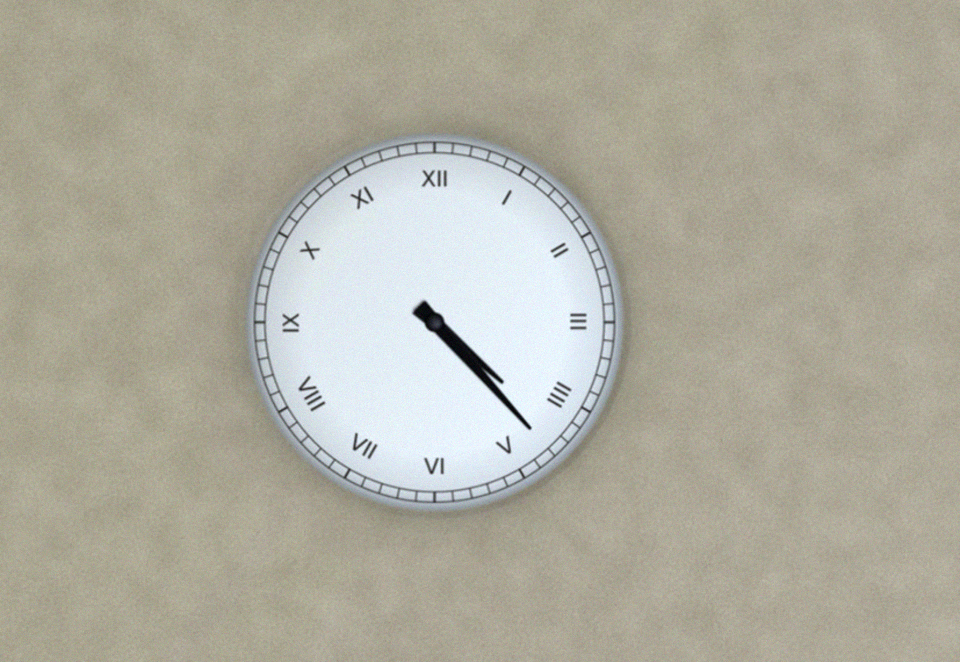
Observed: 4.23
